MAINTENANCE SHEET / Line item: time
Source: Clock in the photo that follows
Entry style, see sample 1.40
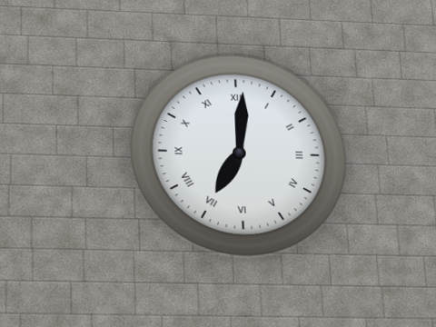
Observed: 7.01
